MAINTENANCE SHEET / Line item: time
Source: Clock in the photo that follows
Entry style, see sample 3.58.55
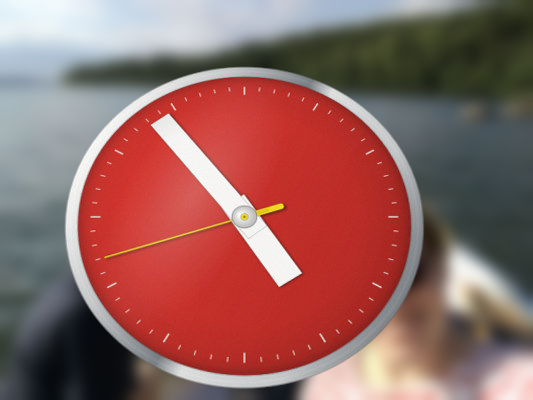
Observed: 4.53.42
